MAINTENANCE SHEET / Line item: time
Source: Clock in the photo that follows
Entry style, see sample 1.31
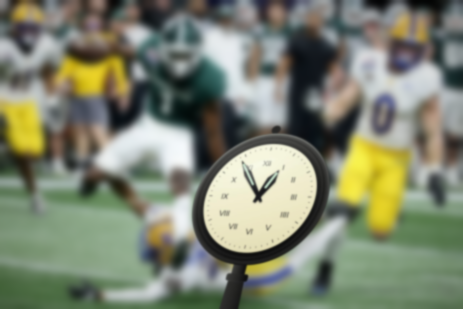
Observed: 12.54
